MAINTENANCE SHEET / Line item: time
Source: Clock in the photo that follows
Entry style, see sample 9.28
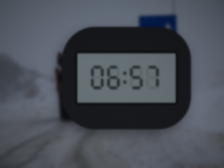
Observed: 6.57
